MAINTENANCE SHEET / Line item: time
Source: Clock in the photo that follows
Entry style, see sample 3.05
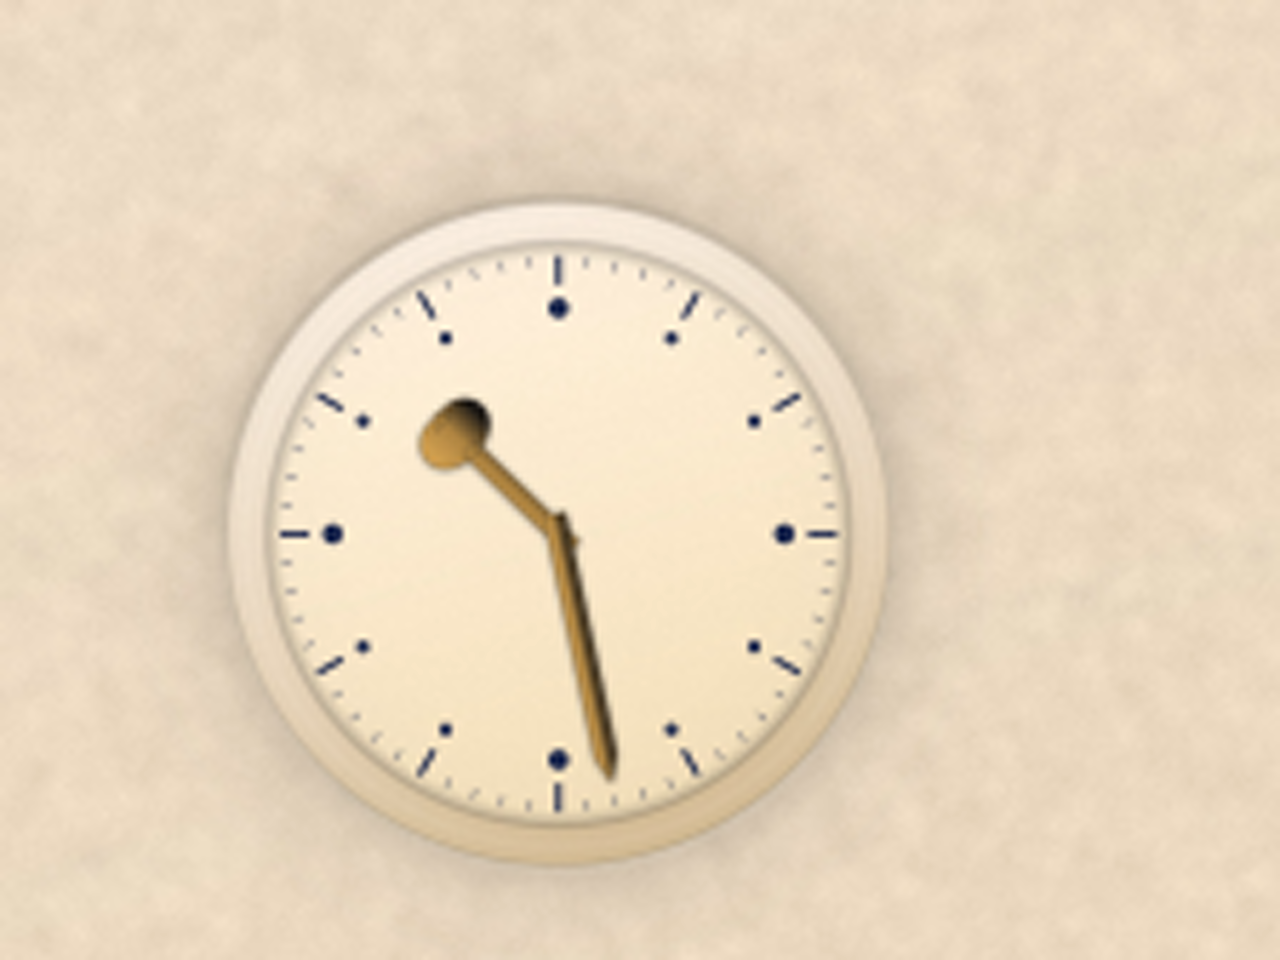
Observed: 10.28
